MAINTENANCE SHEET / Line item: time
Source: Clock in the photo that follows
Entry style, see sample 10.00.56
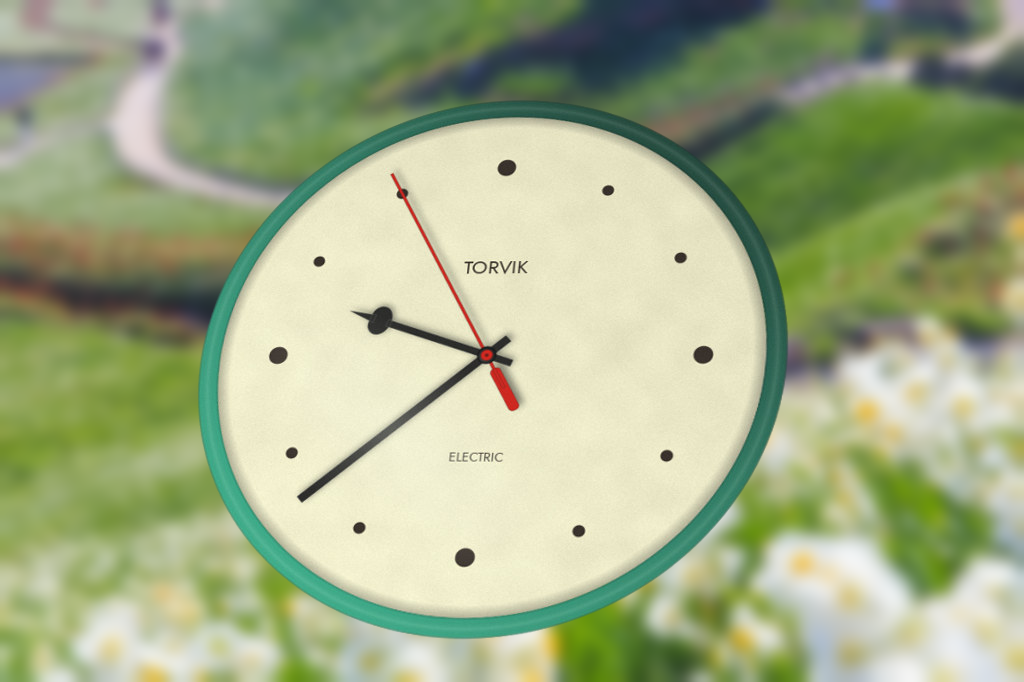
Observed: 9.37.55
